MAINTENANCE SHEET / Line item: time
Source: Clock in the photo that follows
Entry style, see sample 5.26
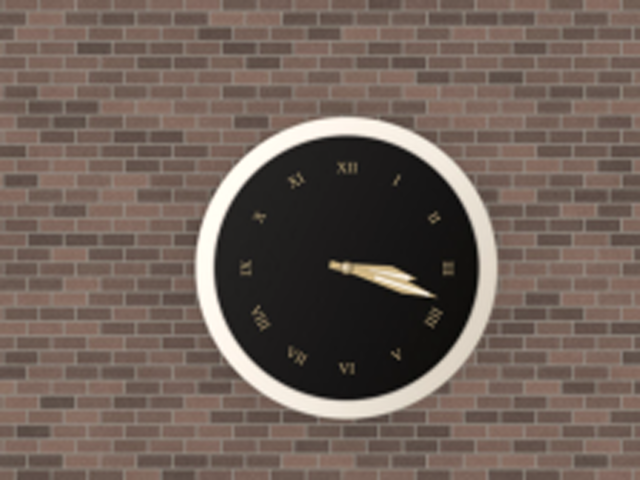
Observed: 3.18
